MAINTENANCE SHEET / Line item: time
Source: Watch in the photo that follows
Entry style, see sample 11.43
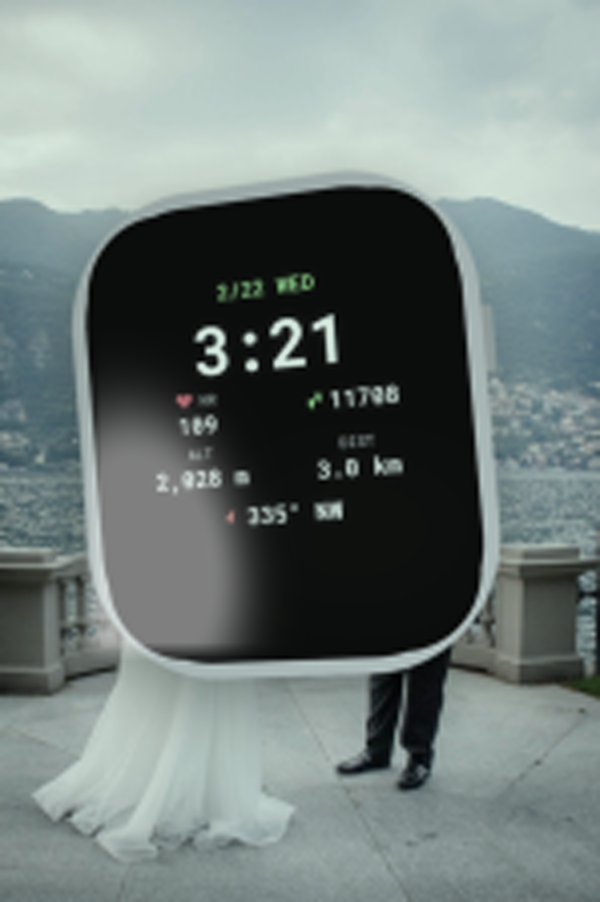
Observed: 3.21
